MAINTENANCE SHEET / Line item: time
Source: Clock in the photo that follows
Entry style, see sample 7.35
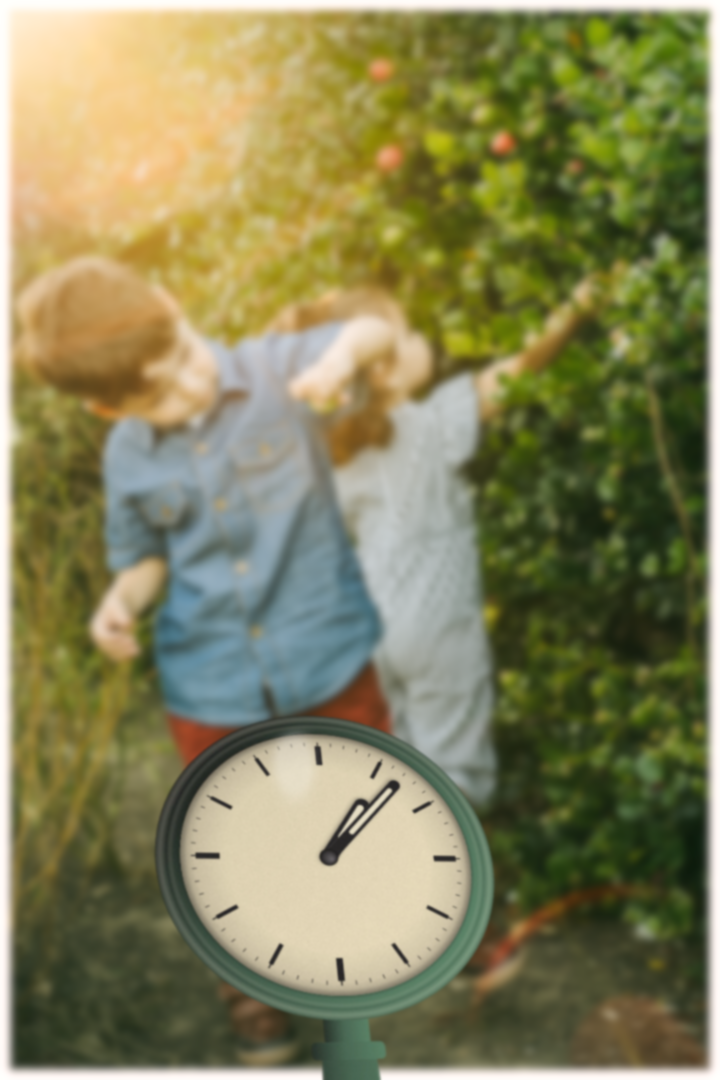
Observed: 1.07
